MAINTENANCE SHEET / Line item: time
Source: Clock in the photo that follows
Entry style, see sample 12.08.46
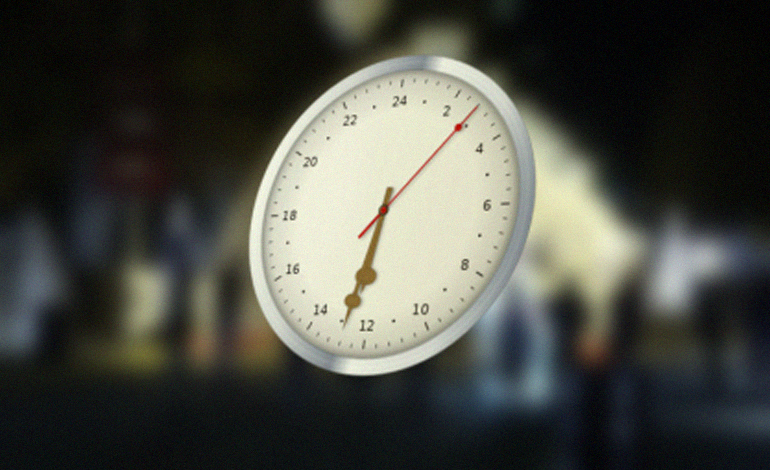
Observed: 12.32.07
